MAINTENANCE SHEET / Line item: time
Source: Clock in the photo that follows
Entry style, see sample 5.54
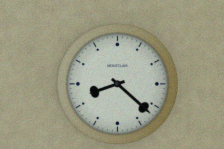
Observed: 8.22
